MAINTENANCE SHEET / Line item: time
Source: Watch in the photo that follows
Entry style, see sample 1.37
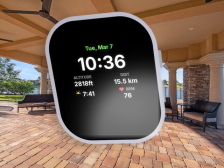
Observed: 10.36
